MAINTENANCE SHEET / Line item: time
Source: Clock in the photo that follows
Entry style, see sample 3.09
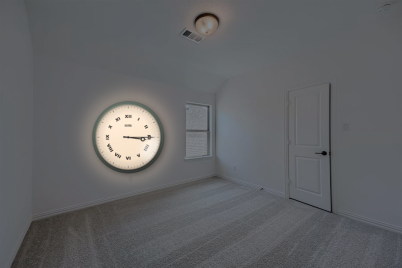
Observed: 3.15
